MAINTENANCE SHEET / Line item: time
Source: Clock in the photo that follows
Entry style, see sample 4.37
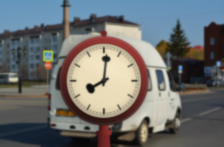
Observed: 8.01
